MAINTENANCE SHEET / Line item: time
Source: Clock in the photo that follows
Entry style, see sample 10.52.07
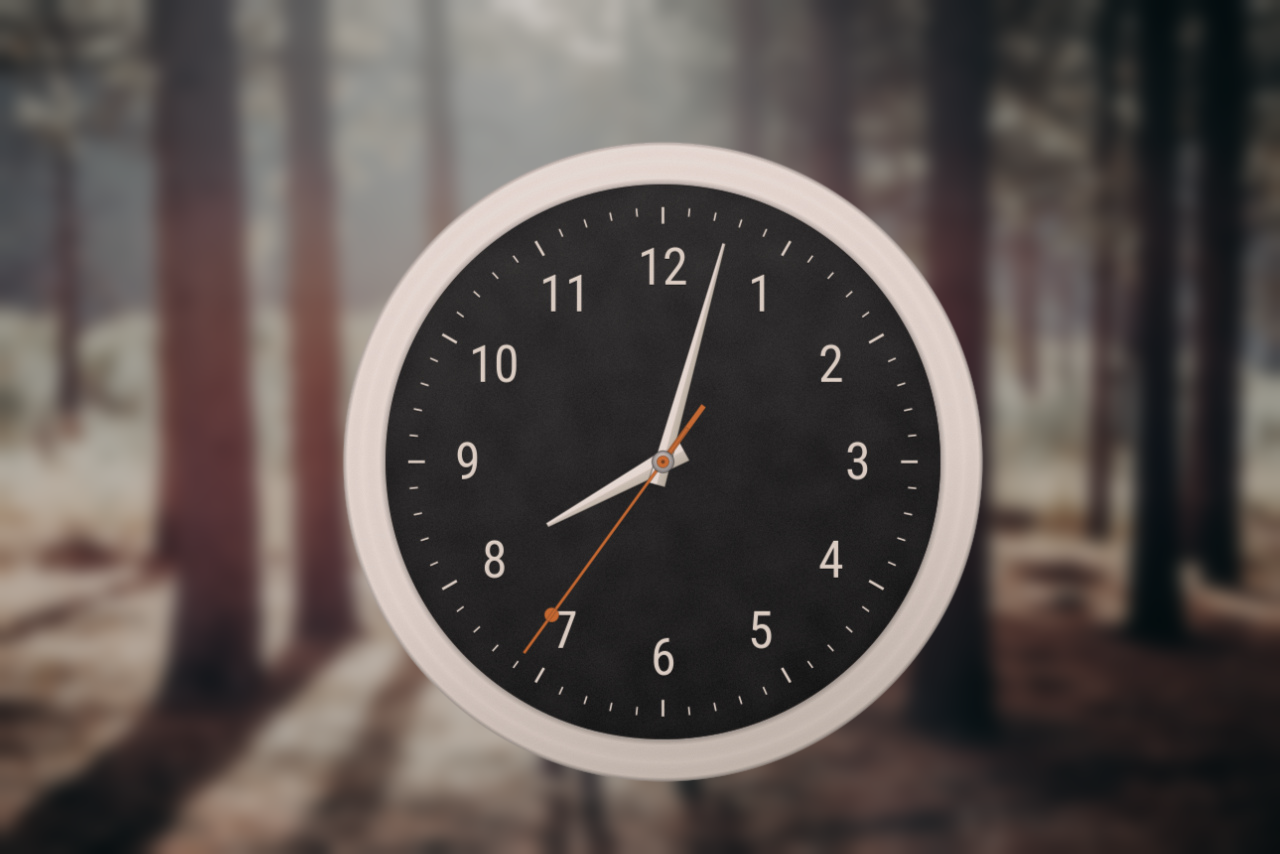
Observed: 8.02.36
